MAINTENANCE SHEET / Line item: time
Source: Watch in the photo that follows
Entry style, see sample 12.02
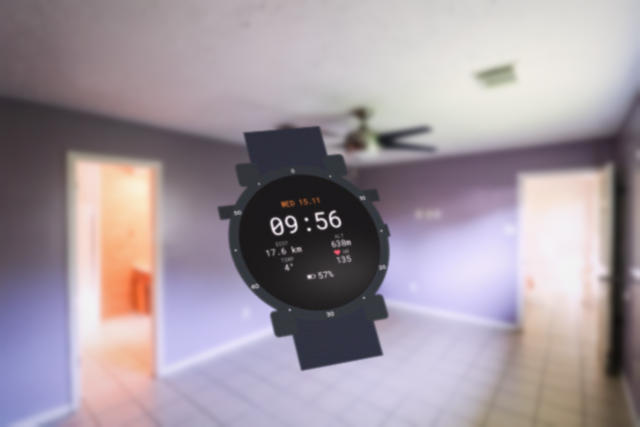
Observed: 9.56
